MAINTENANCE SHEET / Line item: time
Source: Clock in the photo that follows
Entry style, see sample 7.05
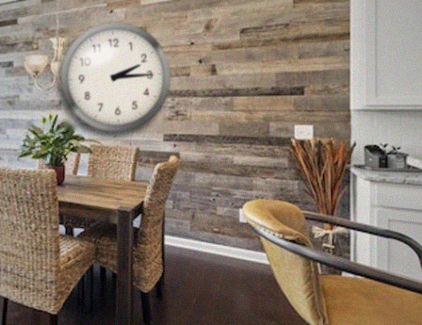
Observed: 2.15
